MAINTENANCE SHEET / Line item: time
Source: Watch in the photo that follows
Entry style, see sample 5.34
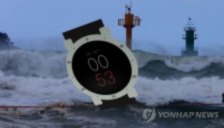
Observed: 0.53
